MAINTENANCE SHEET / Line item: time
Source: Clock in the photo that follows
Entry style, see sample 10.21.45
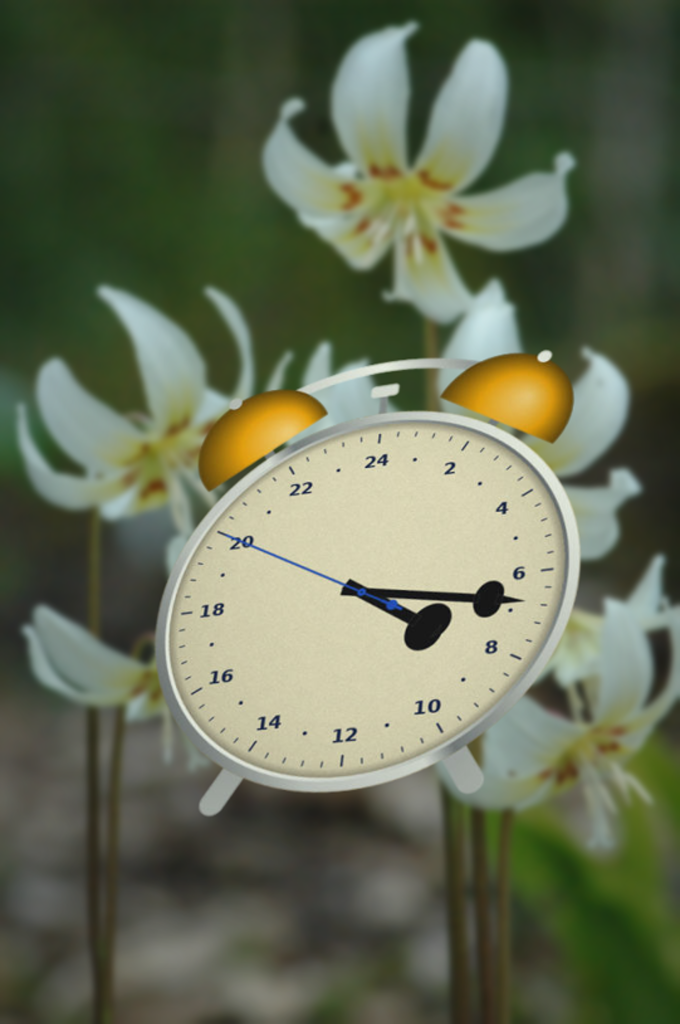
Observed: 8.16.50
